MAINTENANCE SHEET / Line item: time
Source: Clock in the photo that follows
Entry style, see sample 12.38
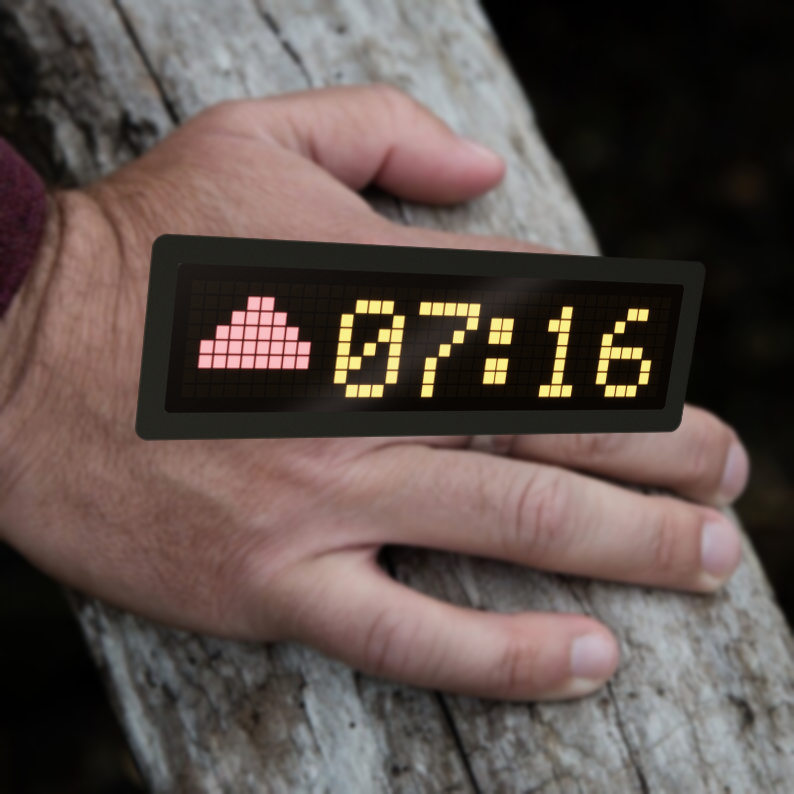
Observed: 7.16
